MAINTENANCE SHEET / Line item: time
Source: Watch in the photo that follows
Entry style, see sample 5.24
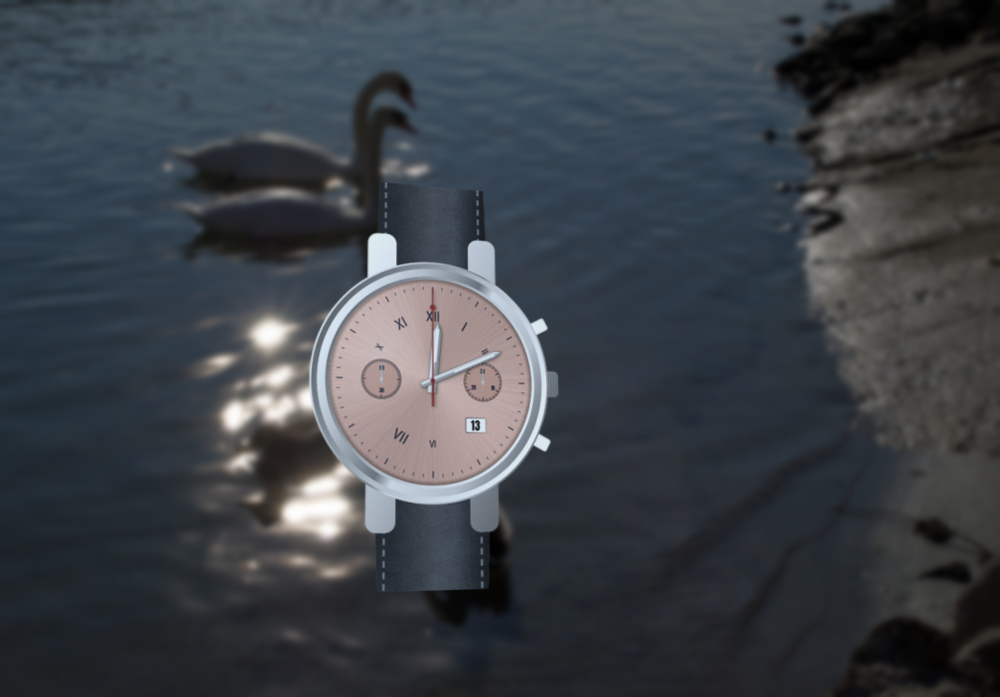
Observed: 12.11
